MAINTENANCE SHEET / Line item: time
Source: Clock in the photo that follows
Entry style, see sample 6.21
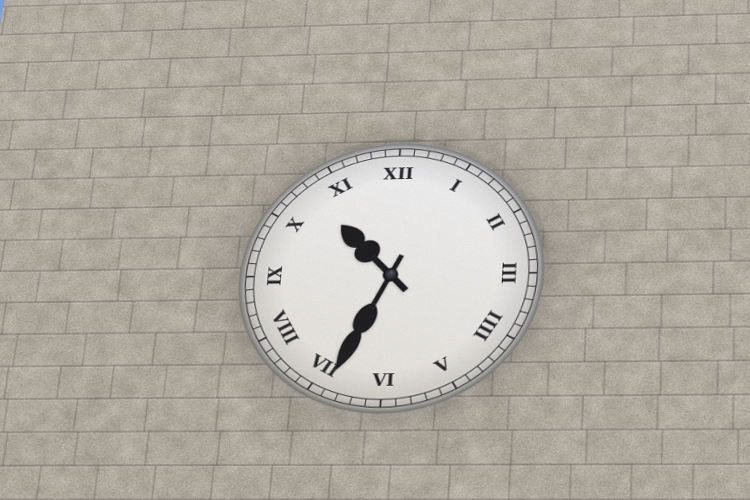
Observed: 10.34
